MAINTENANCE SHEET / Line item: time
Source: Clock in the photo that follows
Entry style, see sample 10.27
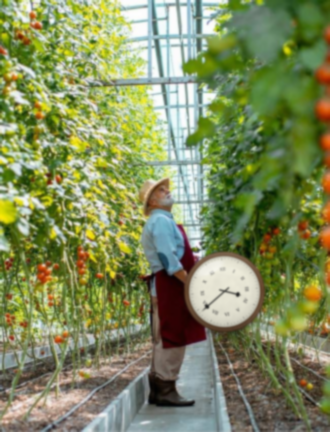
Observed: 3.39
